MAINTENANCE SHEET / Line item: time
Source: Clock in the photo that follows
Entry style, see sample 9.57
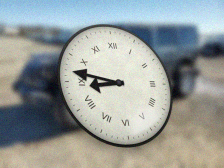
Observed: 8.47
